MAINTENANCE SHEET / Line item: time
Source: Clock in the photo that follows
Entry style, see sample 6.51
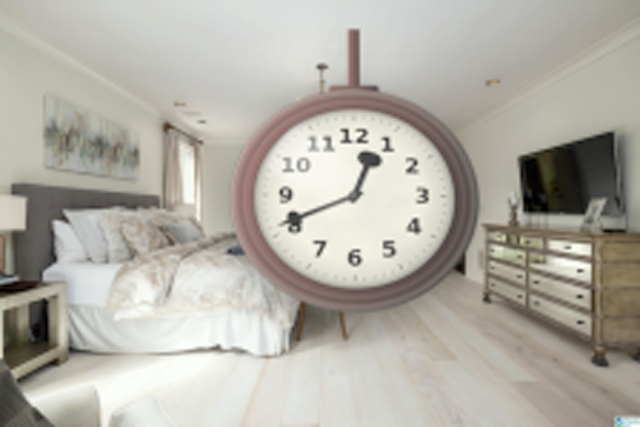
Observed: 12.41
